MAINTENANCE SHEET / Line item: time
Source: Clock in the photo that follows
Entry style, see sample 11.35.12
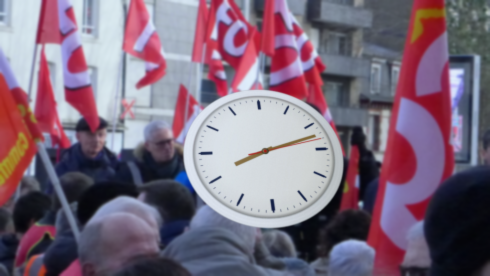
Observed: 8.12.13
